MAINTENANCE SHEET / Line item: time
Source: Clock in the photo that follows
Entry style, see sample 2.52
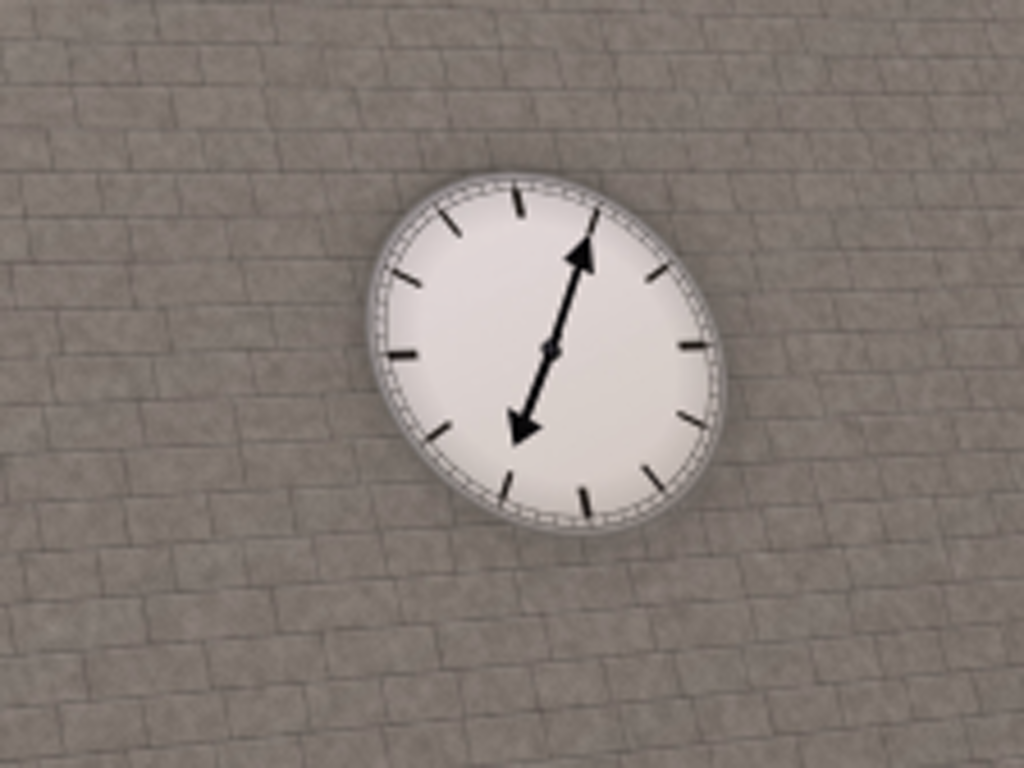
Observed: 7.05
